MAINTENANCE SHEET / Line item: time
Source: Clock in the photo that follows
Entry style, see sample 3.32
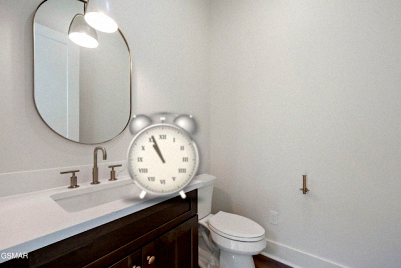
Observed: 10.56
